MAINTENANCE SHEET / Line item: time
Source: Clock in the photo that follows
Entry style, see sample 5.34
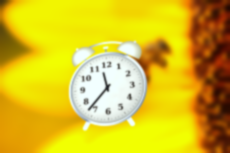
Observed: 11.37
